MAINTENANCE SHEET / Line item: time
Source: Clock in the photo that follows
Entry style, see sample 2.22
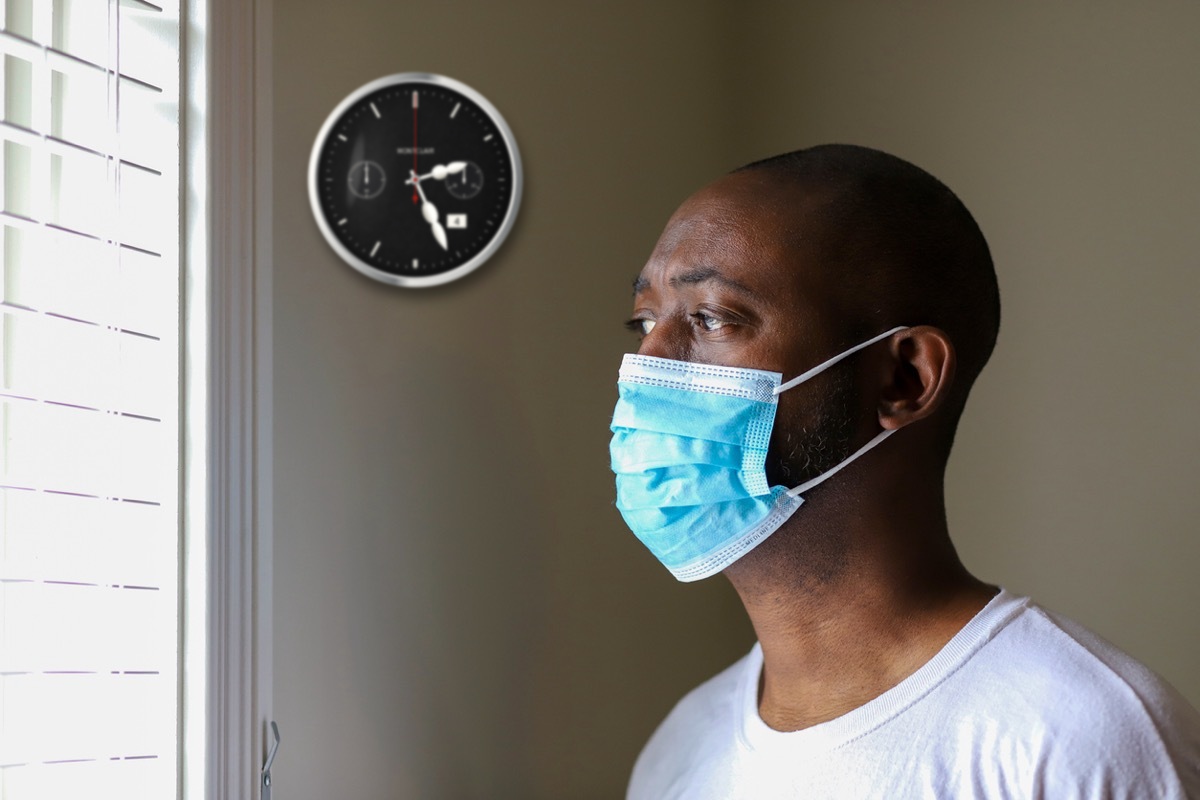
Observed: 2.26
